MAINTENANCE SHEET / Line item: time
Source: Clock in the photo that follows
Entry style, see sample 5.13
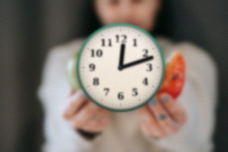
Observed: 12.12
